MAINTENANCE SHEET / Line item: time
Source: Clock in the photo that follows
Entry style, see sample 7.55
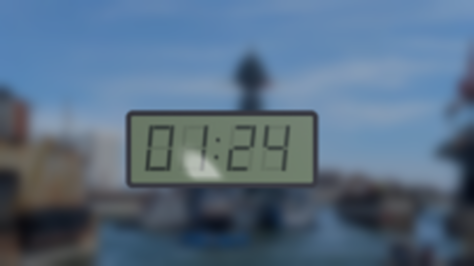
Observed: 1.24
